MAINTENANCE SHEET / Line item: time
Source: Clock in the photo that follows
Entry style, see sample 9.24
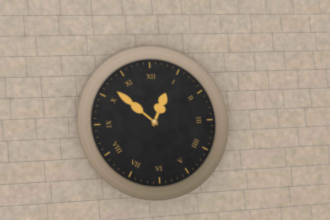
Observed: 12.52
